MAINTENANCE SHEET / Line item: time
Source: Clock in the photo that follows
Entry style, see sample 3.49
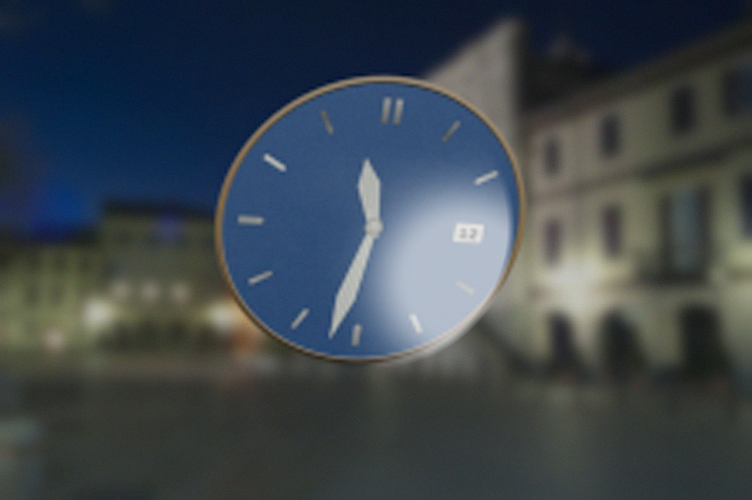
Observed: 11.32
